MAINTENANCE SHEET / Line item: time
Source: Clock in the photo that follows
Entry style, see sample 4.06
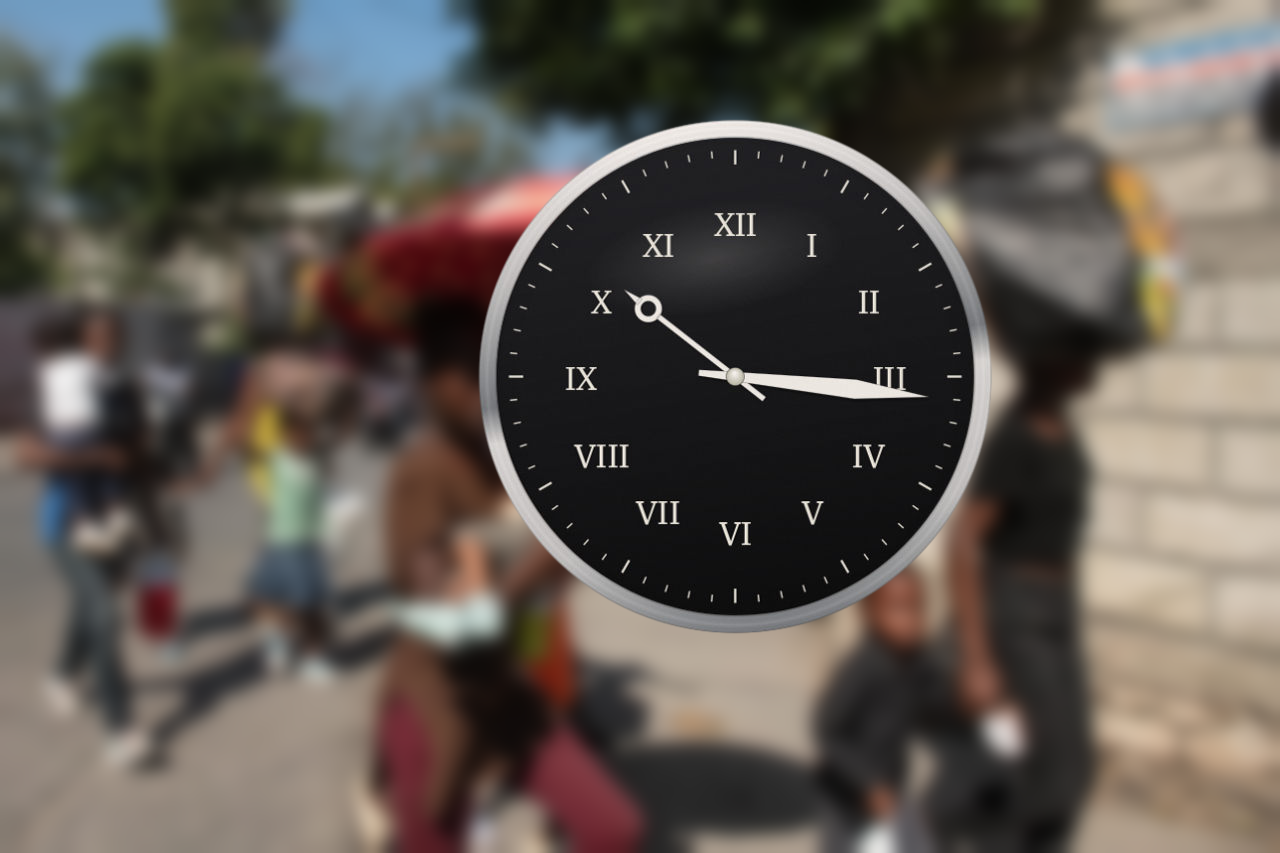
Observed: 10.16
